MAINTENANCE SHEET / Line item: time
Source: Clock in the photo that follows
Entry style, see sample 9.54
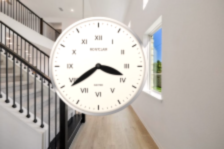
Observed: 3.39
